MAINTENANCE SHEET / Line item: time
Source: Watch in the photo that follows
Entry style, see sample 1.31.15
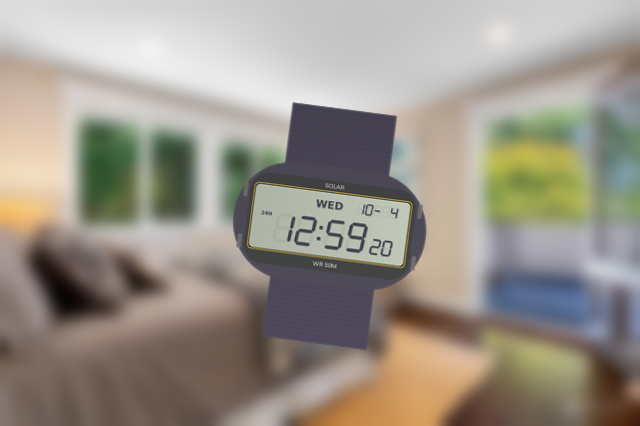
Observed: 12.59.20
